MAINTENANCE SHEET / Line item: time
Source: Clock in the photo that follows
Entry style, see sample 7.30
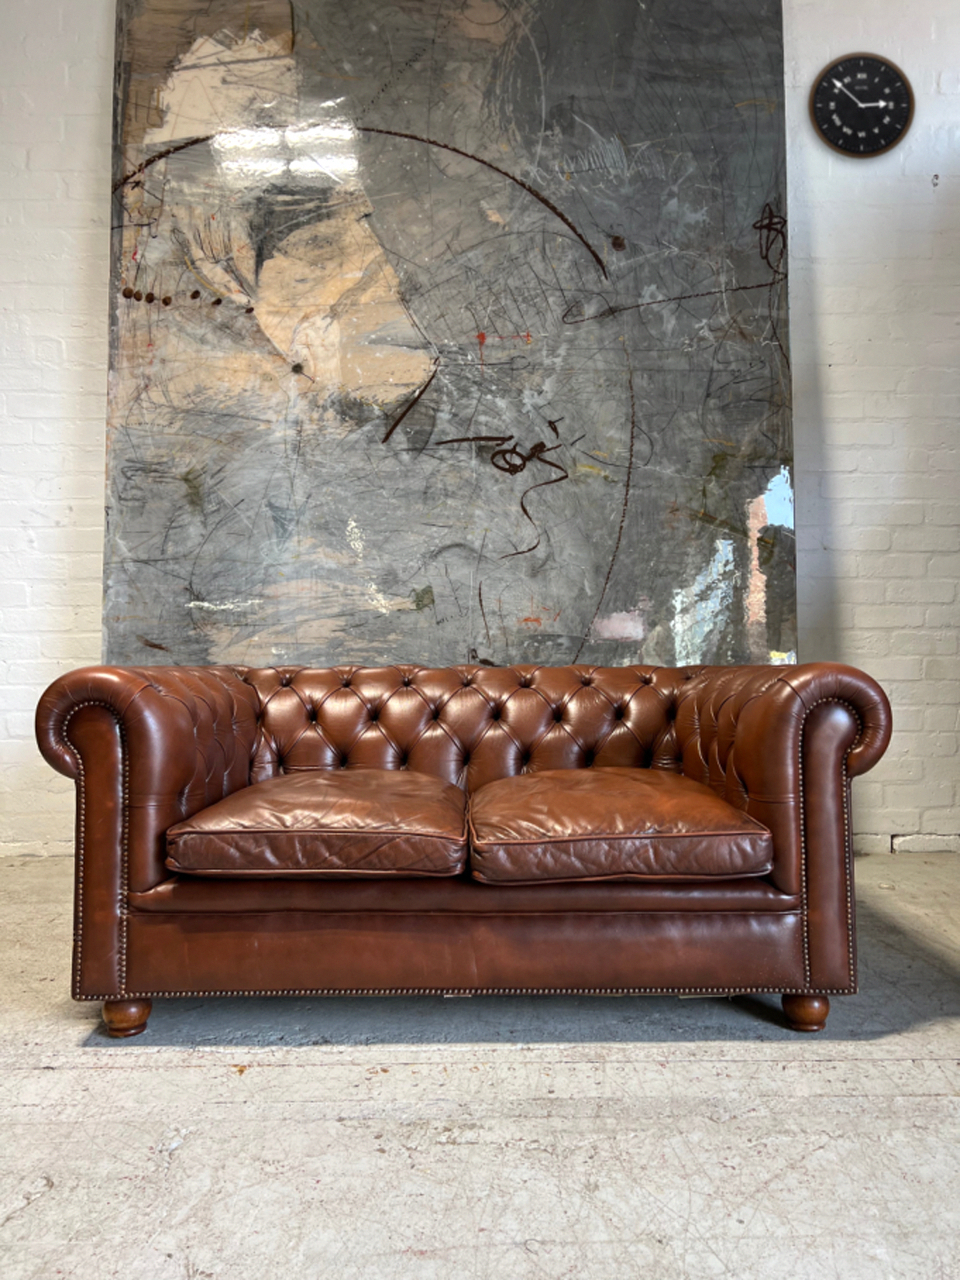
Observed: 2.52
